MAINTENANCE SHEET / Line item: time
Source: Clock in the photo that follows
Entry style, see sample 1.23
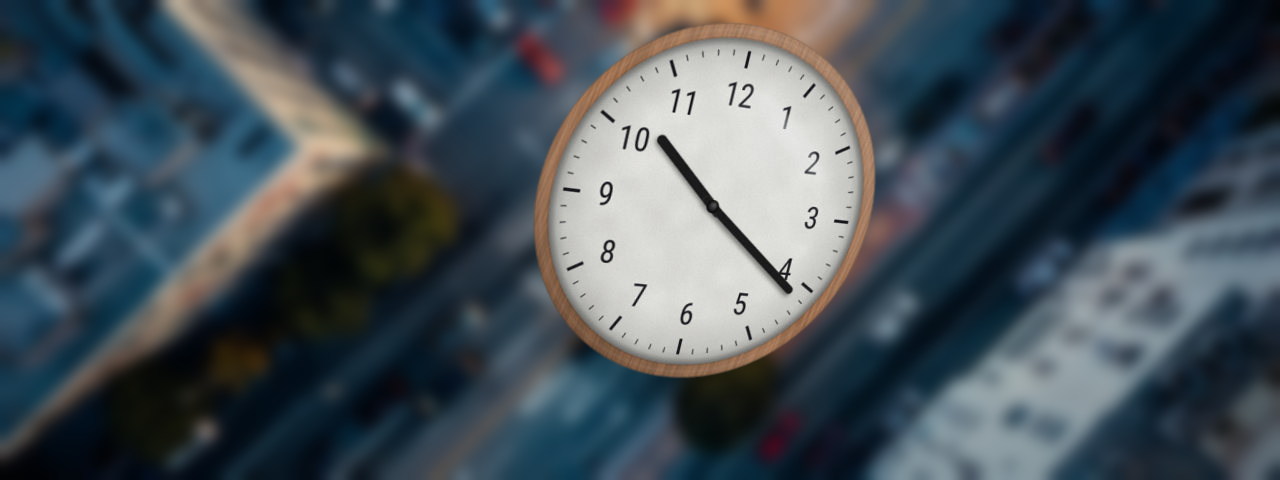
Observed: 10.21
